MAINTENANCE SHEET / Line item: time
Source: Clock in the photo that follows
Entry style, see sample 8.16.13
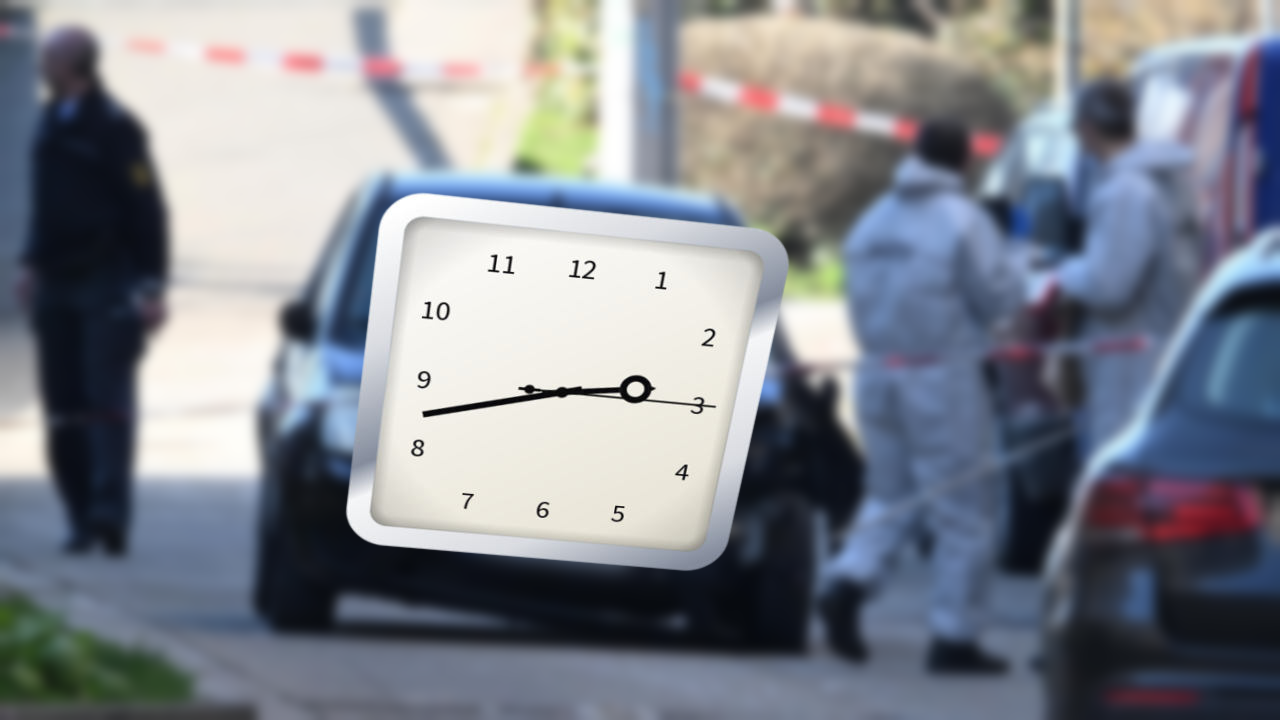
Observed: 2.42.15
